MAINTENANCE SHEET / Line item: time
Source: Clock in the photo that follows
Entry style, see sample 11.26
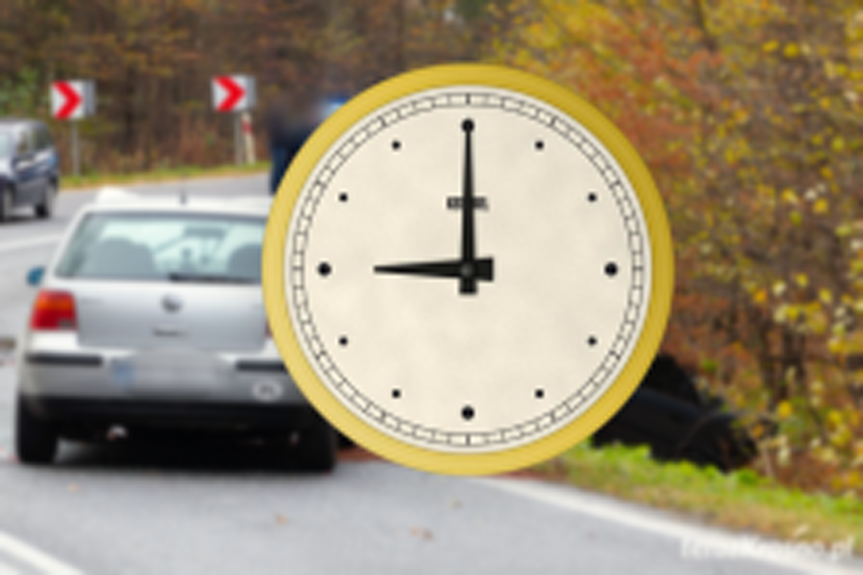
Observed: 9.00
